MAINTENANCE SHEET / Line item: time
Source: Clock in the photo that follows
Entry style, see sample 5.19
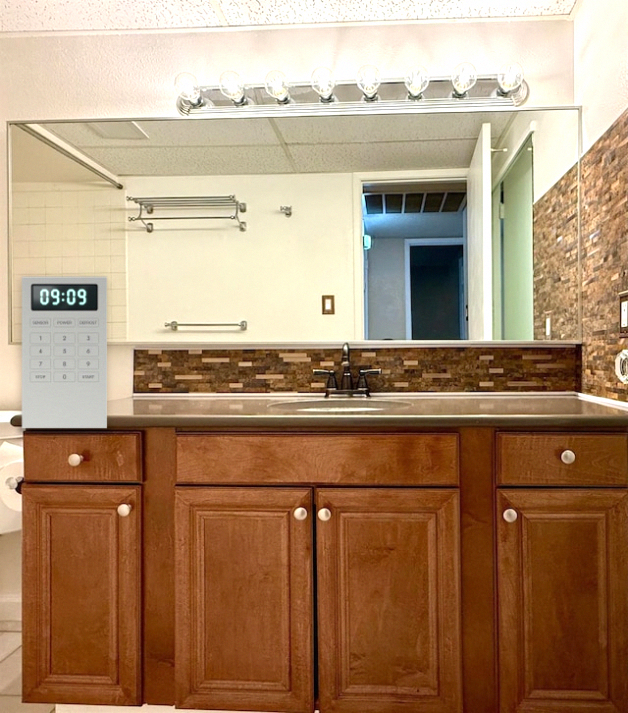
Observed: 9.09
